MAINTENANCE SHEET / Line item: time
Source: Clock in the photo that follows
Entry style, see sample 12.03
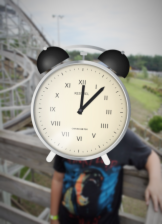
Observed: 12.07
